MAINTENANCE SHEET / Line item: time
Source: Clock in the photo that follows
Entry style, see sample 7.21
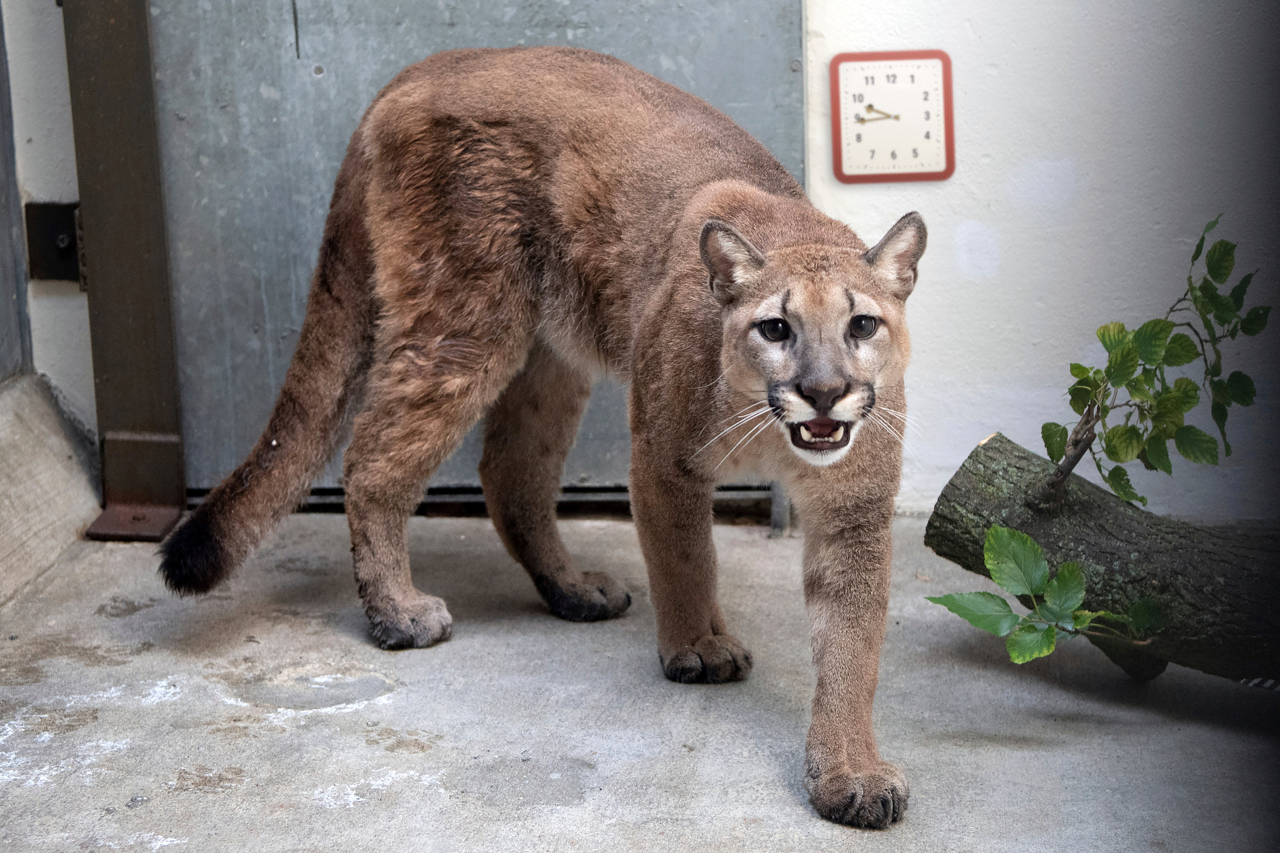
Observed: 9.44
